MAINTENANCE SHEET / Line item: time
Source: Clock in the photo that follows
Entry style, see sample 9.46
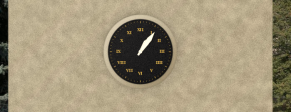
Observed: 1.06
